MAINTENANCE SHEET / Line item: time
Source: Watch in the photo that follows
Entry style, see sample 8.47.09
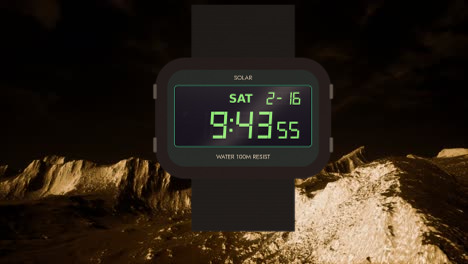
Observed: 9.43.55
